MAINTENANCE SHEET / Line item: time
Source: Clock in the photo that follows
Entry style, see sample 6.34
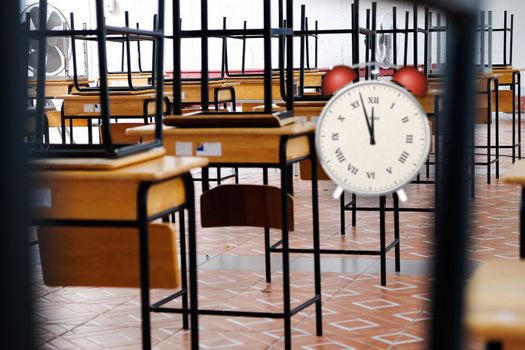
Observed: 11.57
